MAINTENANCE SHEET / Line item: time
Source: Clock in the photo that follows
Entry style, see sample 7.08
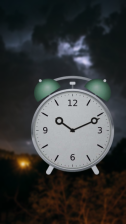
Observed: 10.11
